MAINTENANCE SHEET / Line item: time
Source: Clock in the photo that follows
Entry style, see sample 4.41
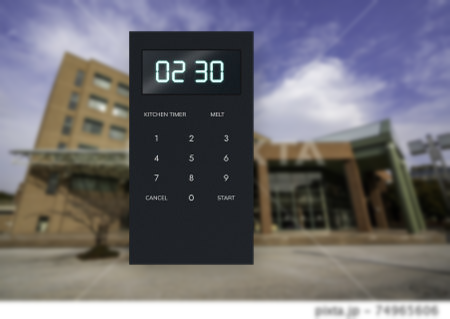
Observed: 2.30
